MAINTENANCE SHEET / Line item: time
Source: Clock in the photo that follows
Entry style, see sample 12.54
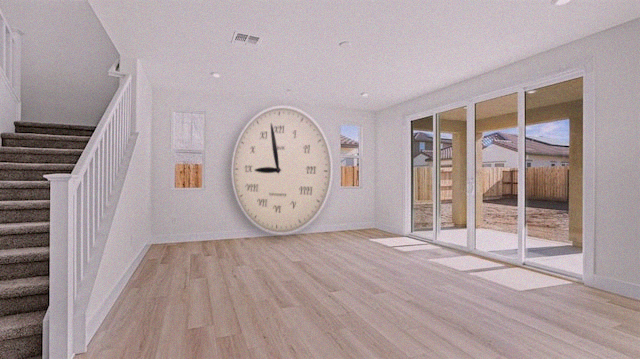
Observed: 8.58
